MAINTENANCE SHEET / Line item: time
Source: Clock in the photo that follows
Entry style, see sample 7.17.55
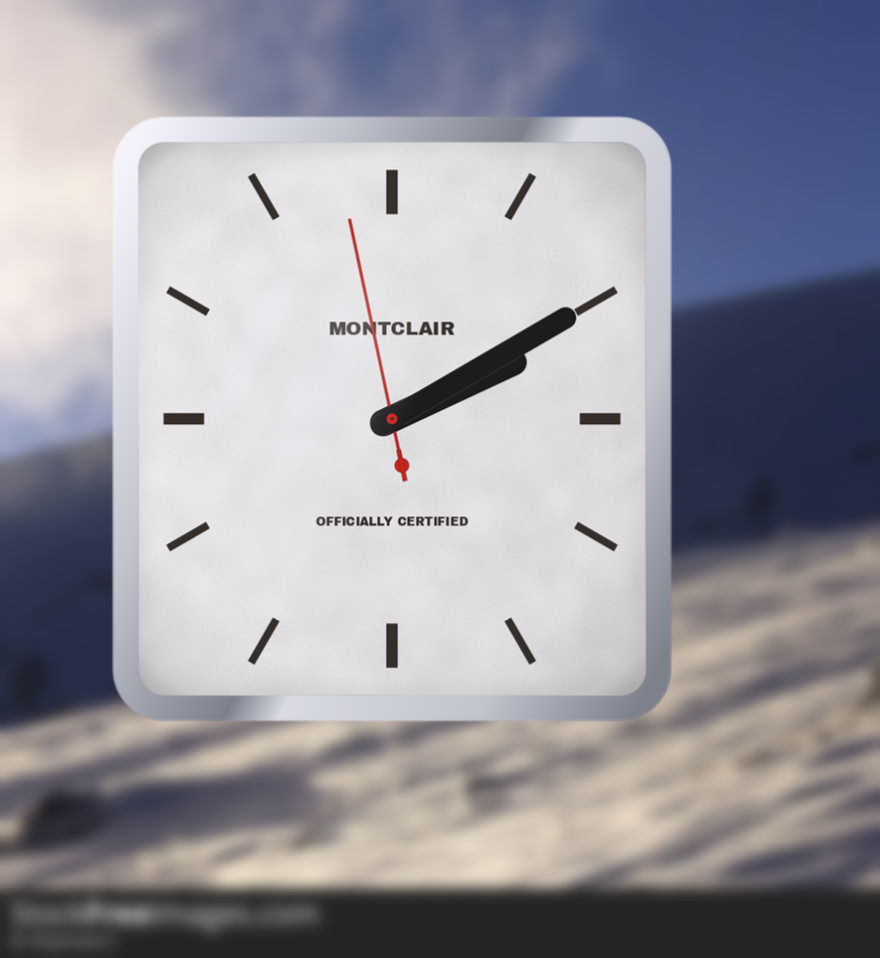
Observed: 2.09.58
